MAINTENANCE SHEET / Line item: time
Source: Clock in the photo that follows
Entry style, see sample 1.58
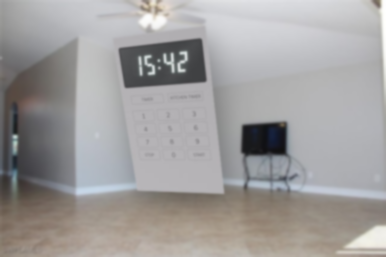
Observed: 15.42
